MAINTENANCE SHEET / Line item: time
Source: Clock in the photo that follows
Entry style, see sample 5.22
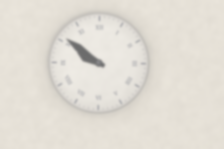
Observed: 9.51
